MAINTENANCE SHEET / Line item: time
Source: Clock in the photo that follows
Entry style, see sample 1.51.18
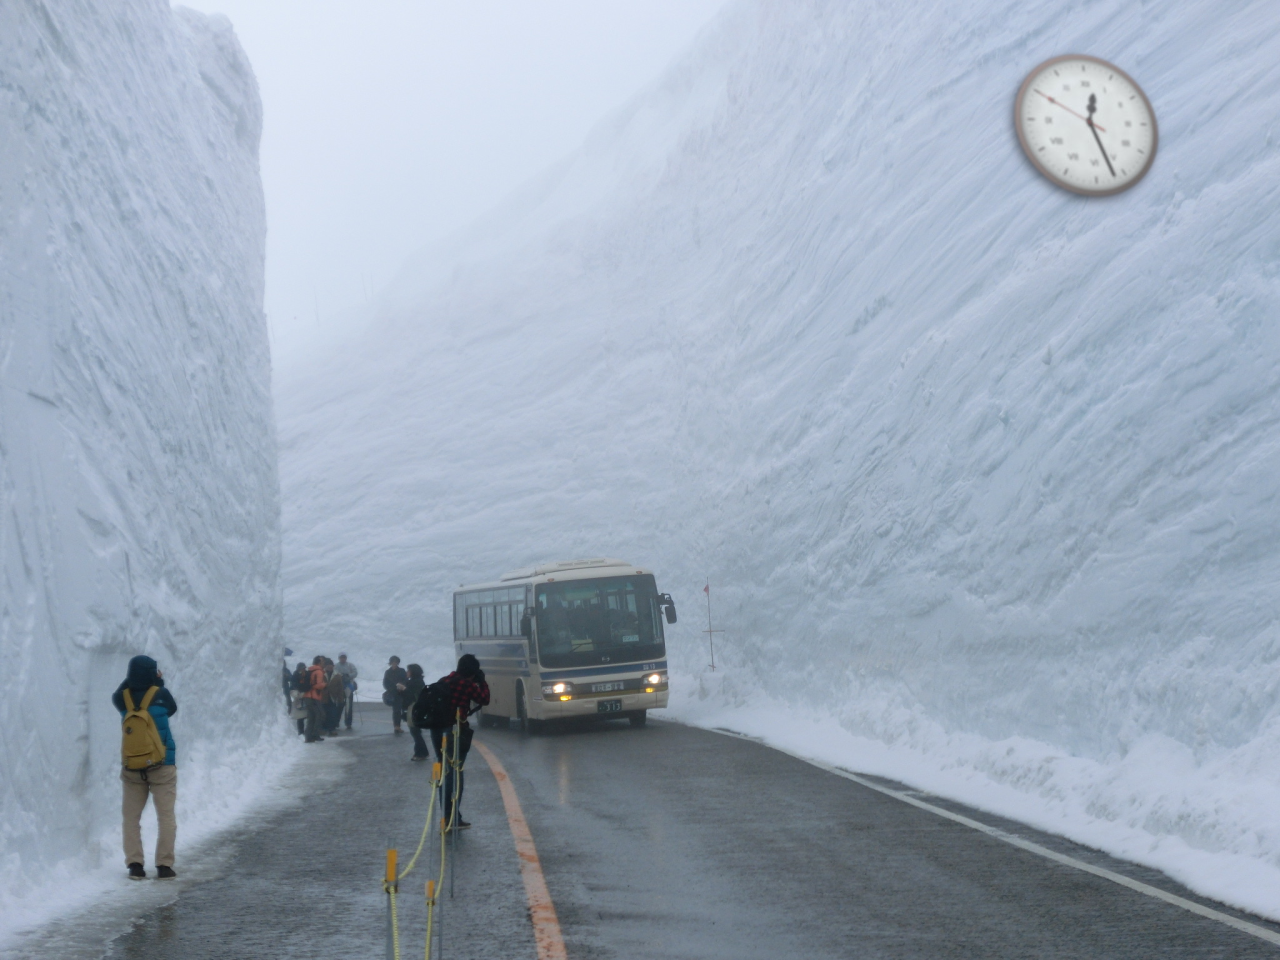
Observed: 12.26.50
